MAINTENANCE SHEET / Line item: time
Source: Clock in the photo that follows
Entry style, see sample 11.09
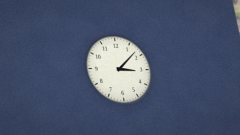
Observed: 3.08
